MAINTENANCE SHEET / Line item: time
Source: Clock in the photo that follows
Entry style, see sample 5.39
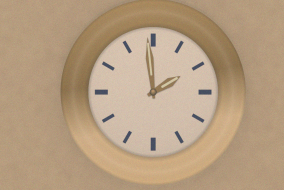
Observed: 1.59
